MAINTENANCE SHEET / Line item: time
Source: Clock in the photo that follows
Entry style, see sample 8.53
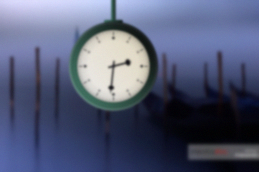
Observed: 2.31
